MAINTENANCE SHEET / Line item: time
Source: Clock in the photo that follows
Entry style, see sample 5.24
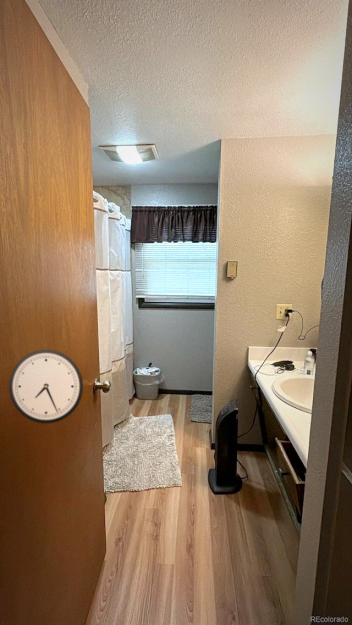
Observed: 7.26
